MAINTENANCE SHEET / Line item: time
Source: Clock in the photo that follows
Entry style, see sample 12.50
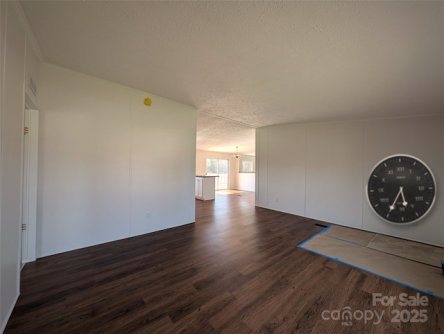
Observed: 5.35
